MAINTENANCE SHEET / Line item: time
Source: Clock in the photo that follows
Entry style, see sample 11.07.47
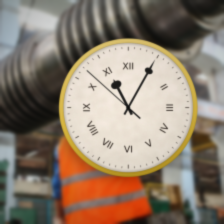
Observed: 11.04.52
